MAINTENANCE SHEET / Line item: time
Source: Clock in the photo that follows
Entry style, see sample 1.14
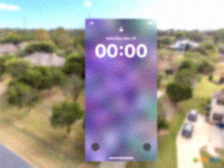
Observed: 0.00
